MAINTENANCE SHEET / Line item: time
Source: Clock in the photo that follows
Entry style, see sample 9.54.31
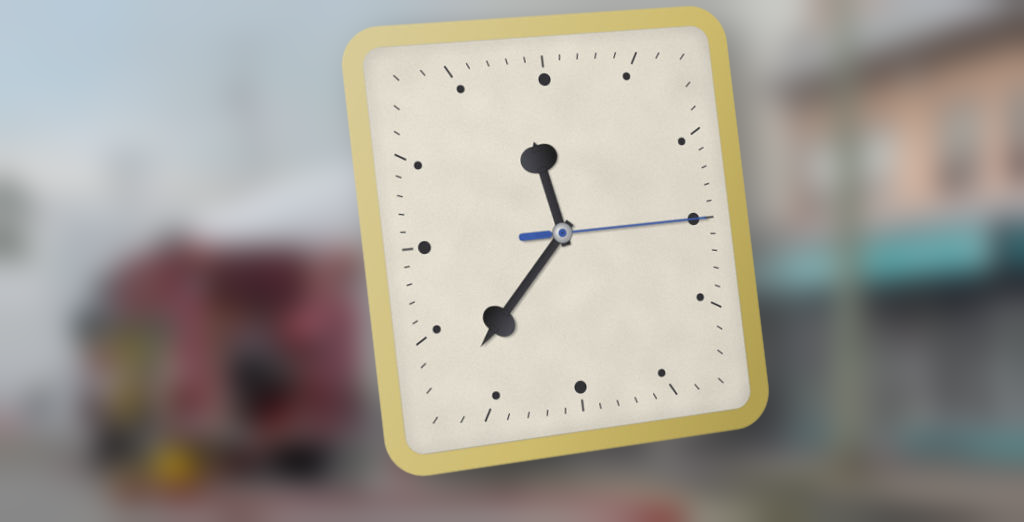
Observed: 11.37.15
